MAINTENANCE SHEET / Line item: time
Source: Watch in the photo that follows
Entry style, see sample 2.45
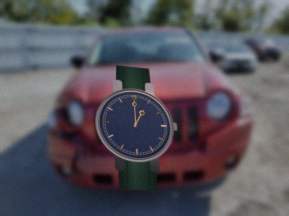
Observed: 1.00
